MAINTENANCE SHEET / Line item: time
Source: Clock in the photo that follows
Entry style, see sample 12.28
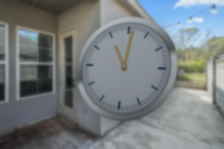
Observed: 11.01
